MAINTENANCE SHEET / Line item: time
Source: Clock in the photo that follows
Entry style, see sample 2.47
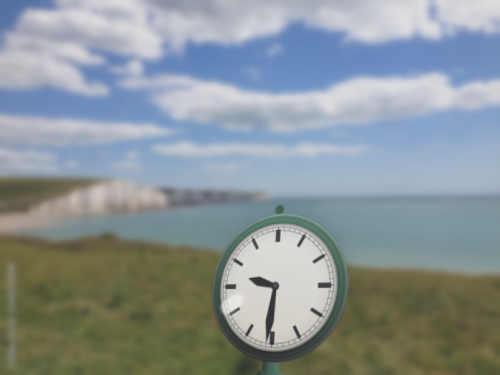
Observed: 9.31
